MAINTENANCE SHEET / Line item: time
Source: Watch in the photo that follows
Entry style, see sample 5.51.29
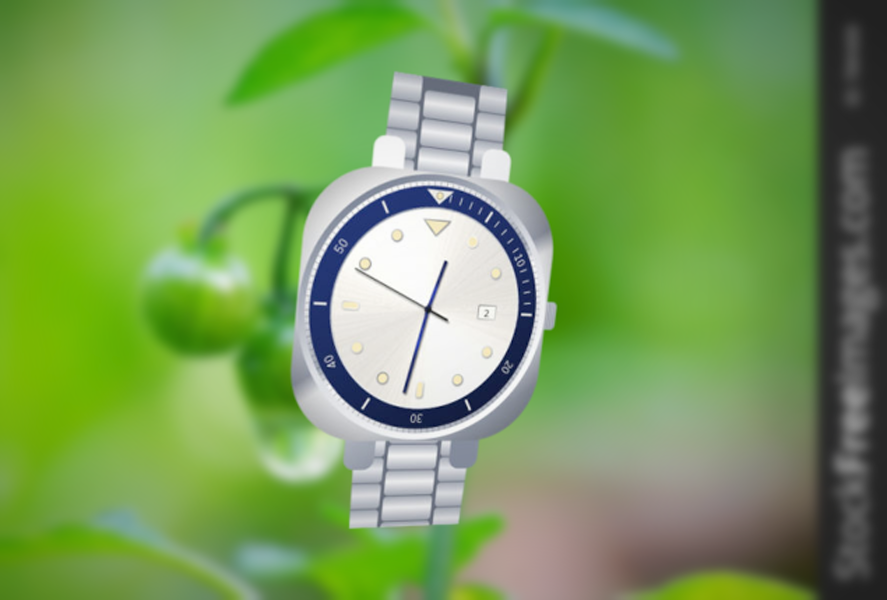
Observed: 12.31.49
